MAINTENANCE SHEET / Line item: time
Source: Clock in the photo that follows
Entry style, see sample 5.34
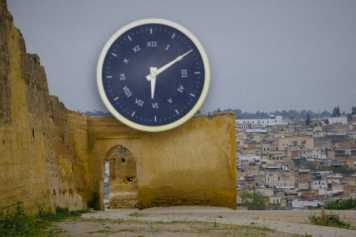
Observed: 6.10
